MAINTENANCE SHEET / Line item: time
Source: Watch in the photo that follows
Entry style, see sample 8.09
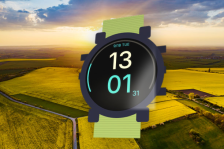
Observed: 13.01
